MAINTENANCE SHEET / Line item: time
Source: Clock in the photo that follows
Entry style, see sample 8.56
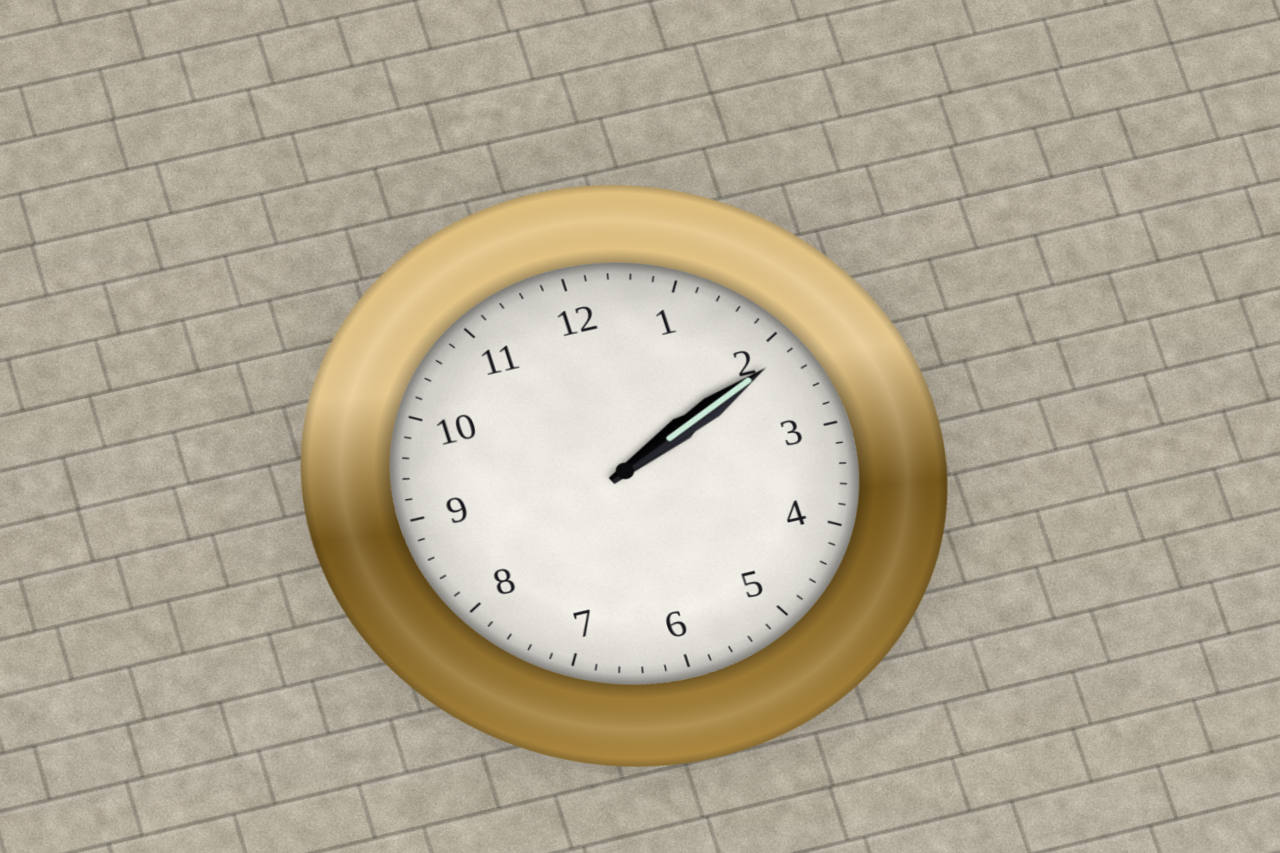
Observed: 2.11
